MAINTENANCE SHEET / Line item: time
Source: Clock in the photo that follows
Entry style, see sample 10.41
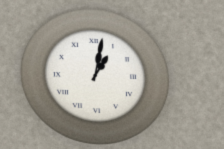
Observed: 1.02
